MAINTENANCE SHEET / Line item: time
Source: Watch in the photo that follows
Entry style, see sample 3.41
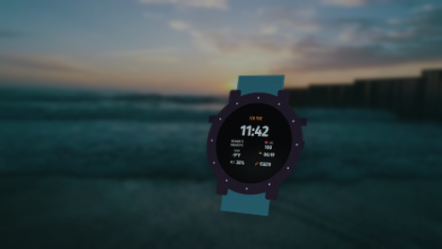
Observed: 11.42
